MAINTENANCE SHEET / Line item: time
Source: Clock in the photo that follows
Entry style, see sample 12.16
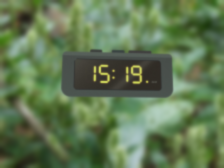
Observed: 15.19
